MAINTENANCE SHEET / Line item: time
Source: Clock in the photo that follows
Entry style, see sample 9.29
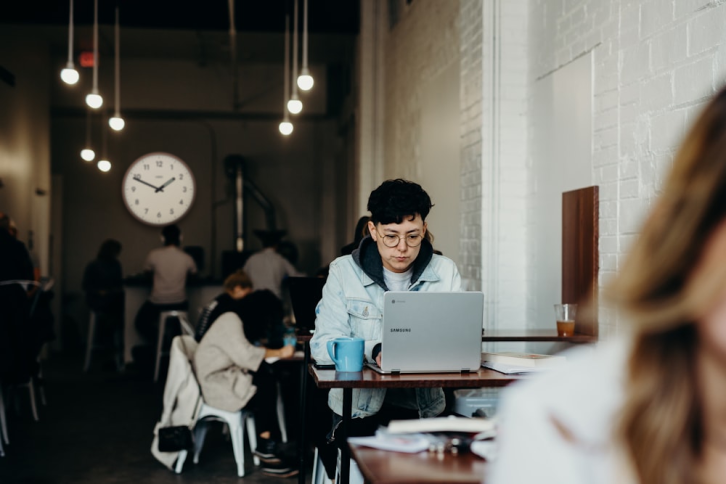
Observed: 1.49
